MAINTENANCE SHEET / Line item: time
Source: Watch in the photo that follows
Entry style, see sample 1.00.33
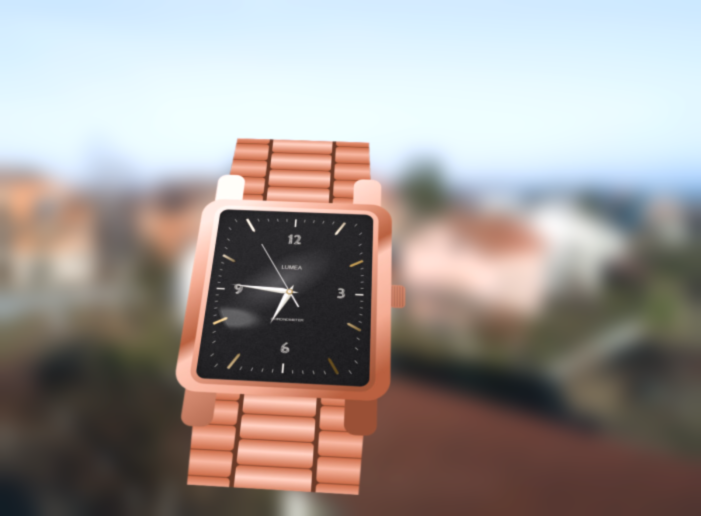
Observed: 6.45.55
